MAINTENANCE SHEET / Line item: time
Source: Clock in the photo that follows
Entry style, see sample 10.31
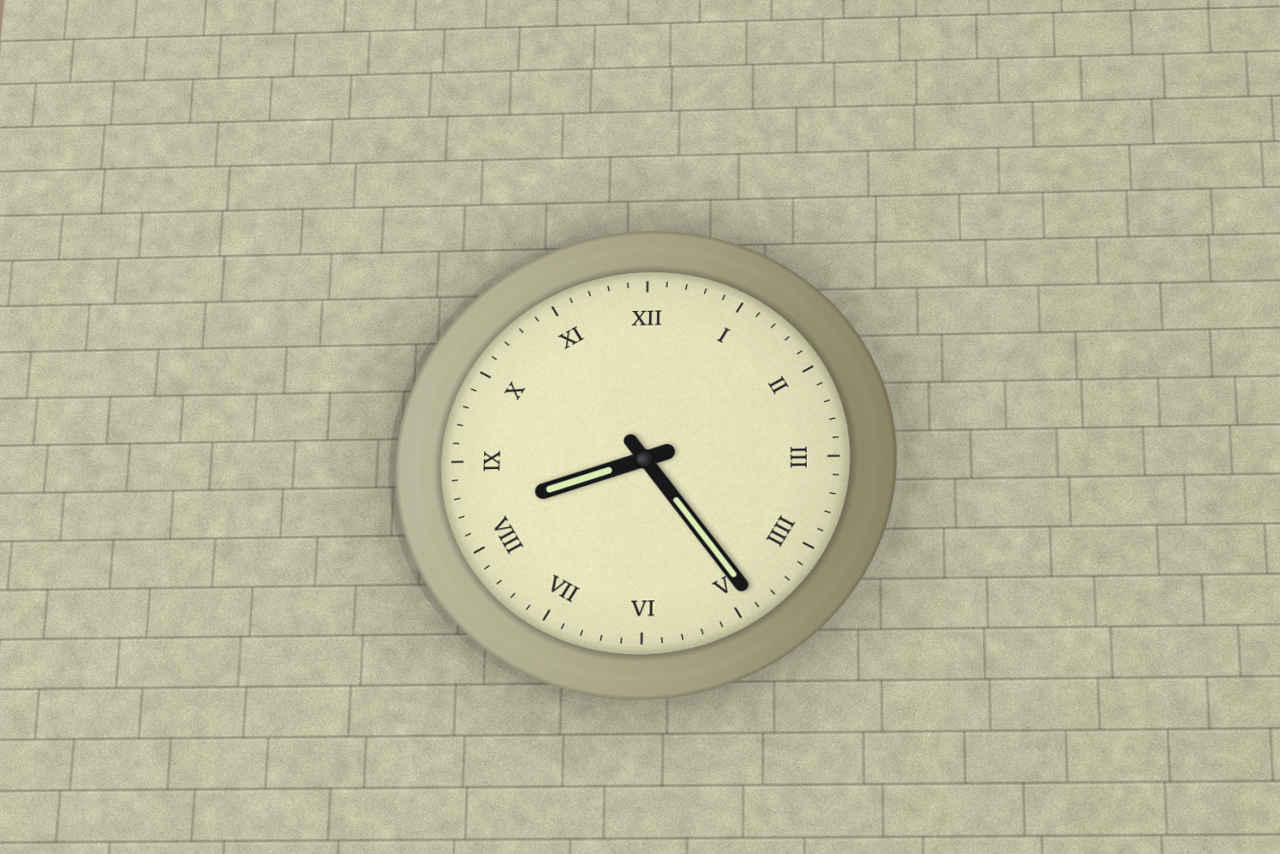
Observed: 8.24
